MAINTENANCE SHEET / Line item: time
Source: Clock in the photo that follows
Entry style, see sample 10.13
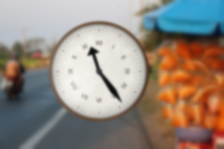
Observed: 11.24
